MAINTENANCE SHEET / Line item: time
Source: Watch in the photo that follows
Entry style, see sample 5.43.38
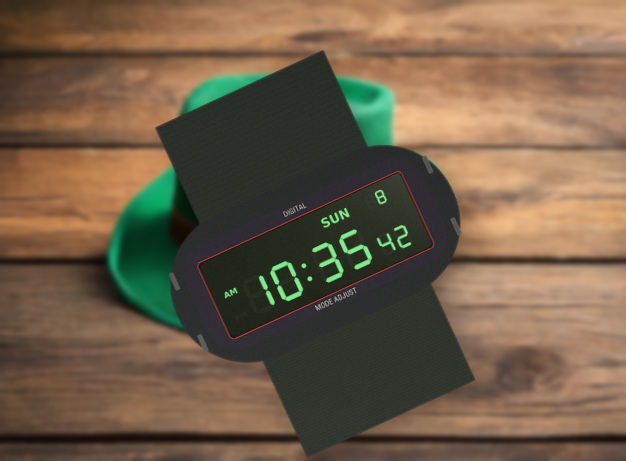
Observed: 10.35.42
